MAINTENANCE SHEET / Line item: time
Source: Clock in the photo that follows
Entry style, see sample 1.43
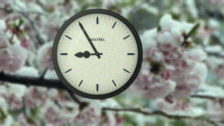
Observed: 8.55
